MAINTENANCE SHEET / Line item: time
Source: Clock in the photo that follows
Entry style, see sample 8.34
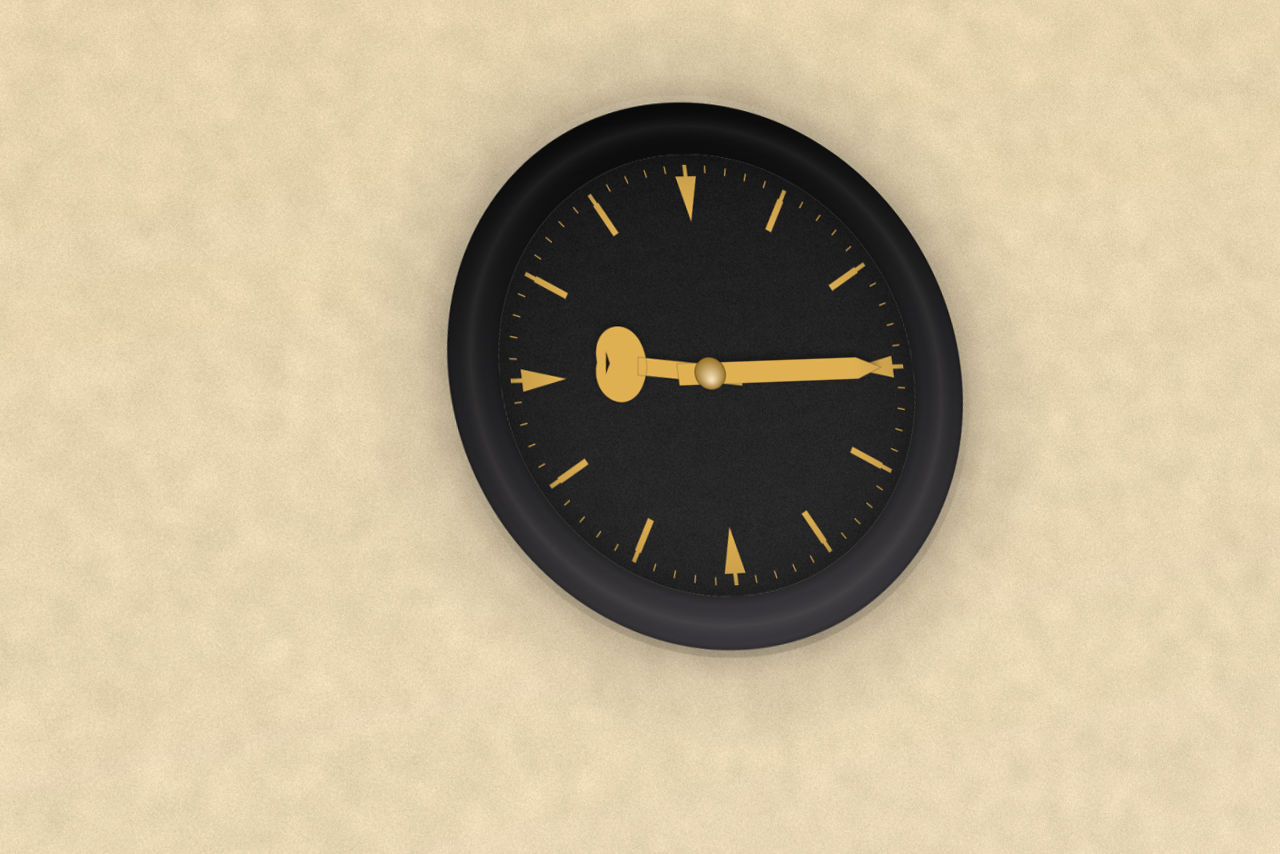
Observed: 9.15
